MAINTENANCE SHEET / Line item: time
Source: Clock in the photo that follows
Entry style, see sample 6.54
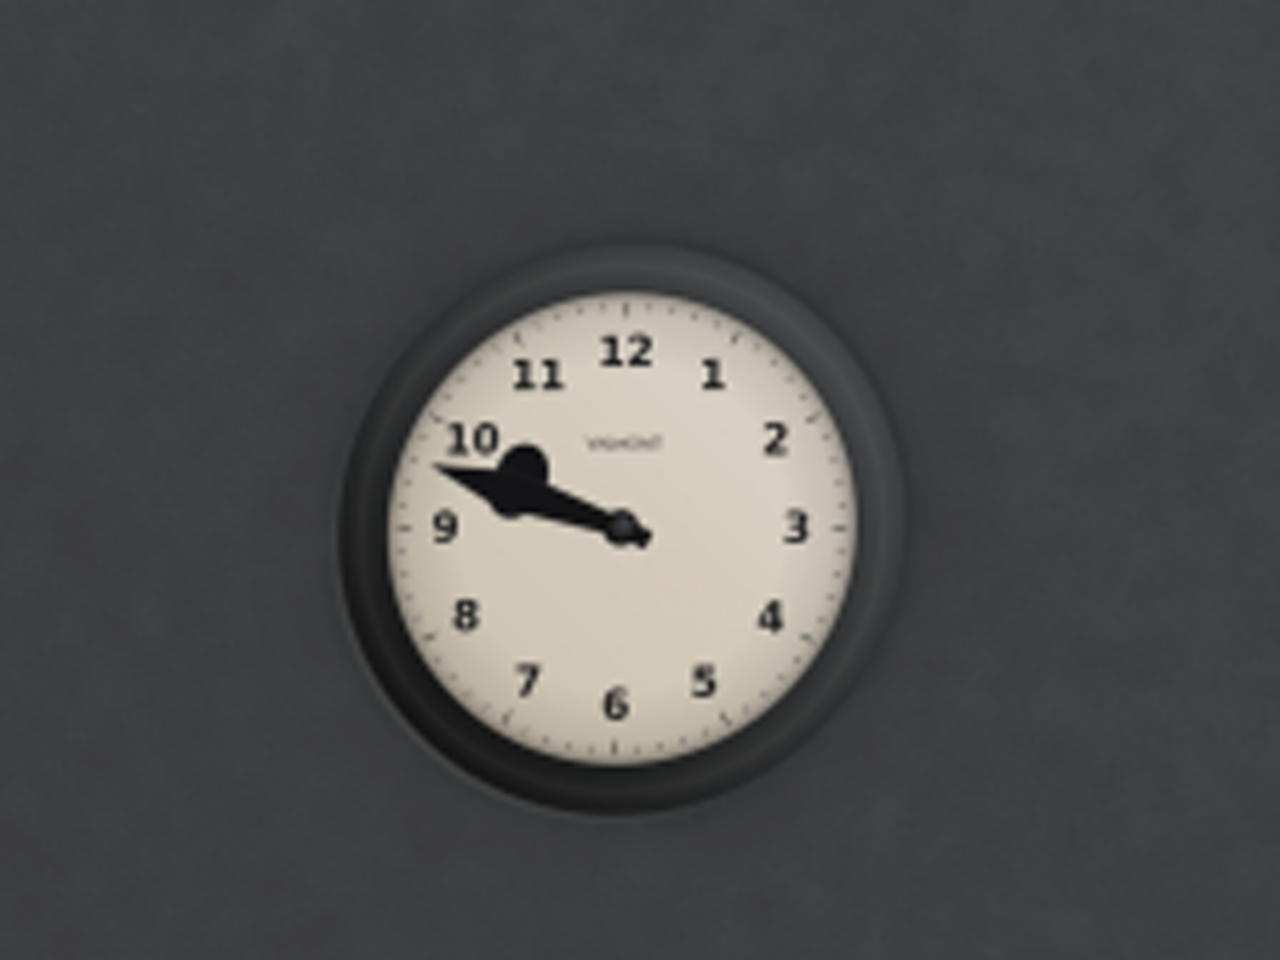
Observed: 9.48
